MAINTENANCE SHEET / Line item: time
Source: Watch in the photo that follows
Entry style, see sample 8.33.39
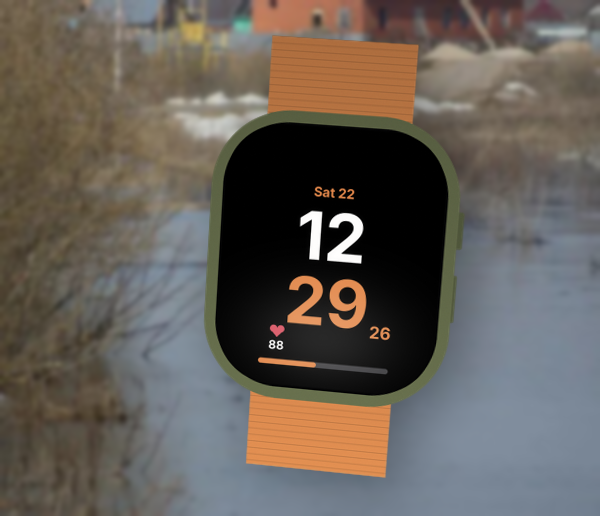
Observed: 12.29.26
